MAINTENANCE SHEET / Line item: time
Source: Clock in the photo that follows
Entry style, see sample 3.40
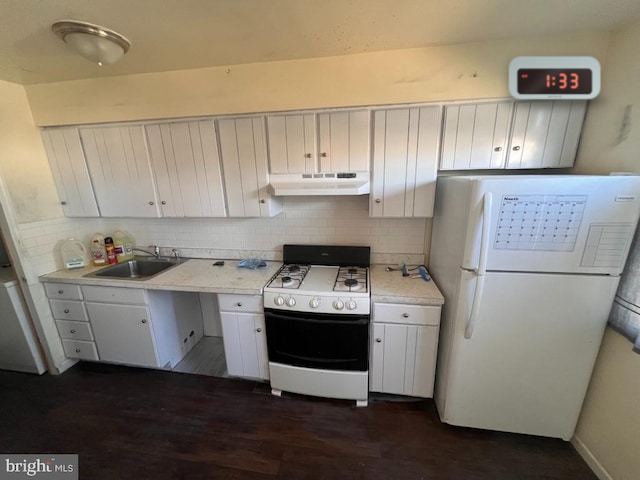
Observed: 1.33
